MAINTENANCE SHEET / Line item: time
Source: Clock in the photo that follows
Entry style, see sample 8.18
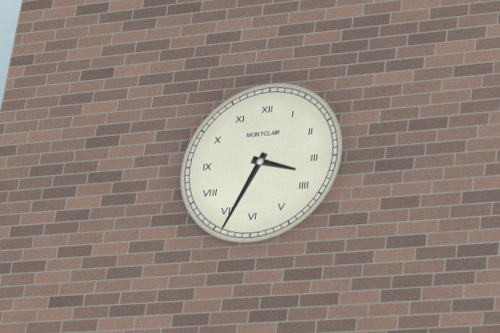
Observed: 3.34
